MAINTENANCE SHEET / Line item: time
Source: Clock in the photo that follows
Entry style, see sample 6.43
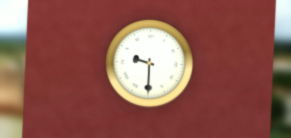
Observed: 9.30
